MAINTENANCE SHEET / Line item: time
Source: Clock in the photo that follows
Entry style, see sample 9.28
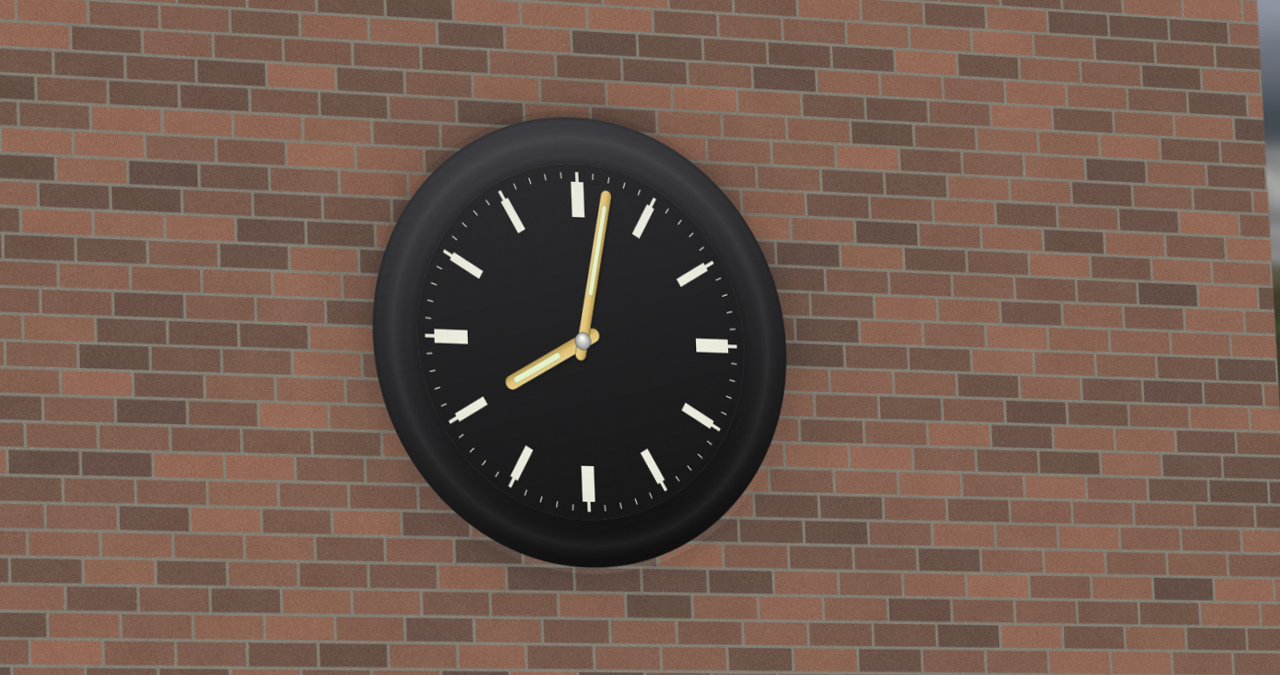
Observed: 8.02
